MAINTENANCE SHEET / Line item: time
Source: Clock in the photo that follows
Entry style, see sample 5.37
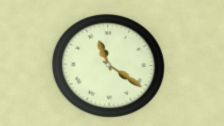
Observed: 11.21
